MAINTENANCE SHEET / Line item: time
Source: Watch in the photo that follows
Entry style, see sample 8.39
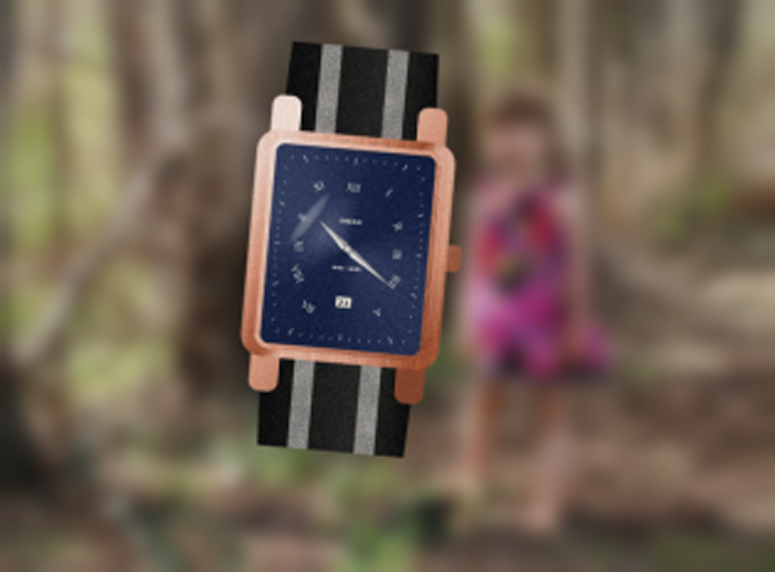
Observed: 10.21
